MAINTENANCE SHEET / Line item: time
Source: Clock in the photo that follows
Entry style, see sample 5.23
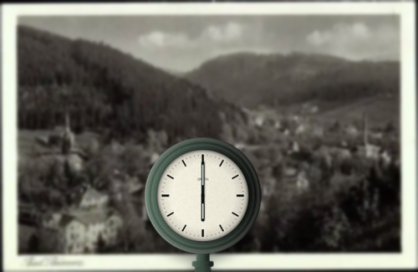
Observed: 6.00
